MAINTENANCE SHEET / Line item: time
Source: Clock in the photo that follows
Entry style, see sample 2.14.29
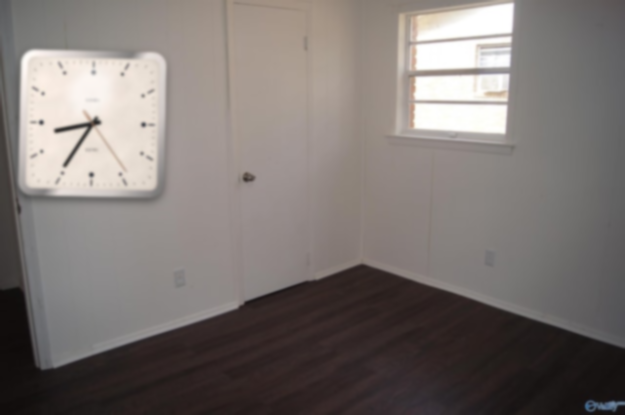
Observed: 8.35.24
